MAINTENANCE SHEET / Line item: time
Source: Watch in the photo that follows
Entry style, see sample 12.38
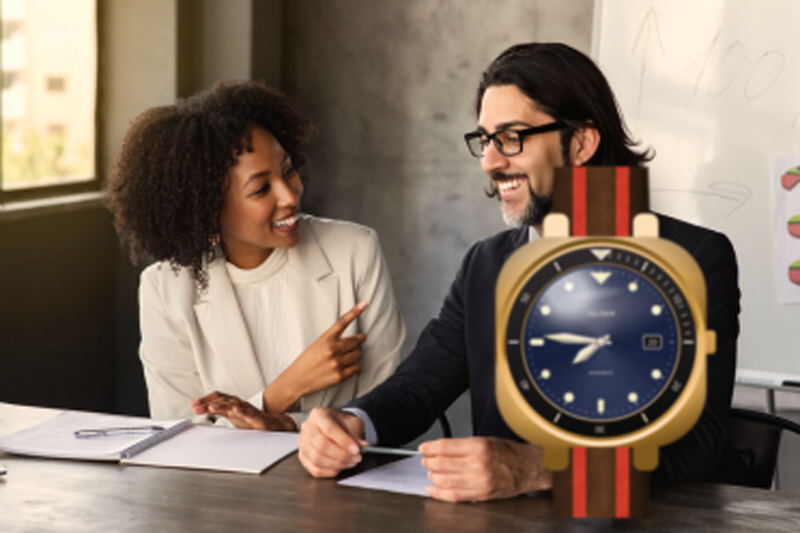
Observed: 7.46
